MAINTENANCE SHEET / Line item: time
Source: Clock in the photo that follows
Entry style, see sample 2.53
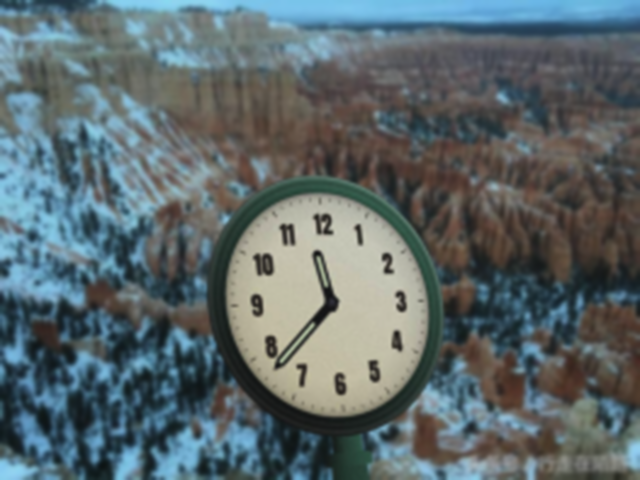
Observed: 11.38
